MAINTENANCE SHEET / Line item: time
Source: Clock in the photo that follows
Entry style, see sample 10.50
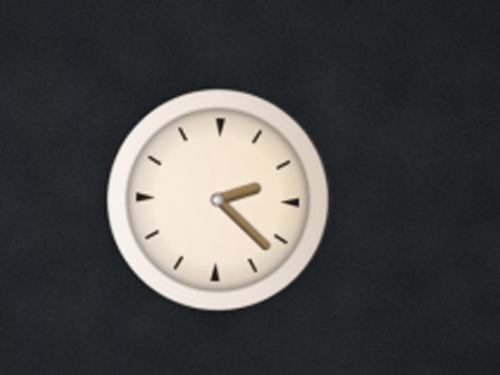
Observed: 2.22
